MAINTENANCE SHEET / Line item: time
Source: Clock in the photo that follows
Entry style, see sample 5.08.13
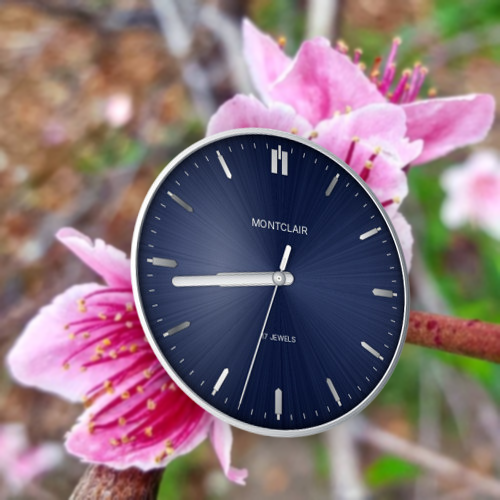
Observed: 8.43.33
